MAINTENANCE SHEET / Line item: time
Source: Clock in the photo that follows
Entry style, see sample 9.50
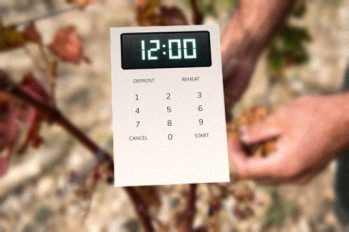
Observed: 12.00
